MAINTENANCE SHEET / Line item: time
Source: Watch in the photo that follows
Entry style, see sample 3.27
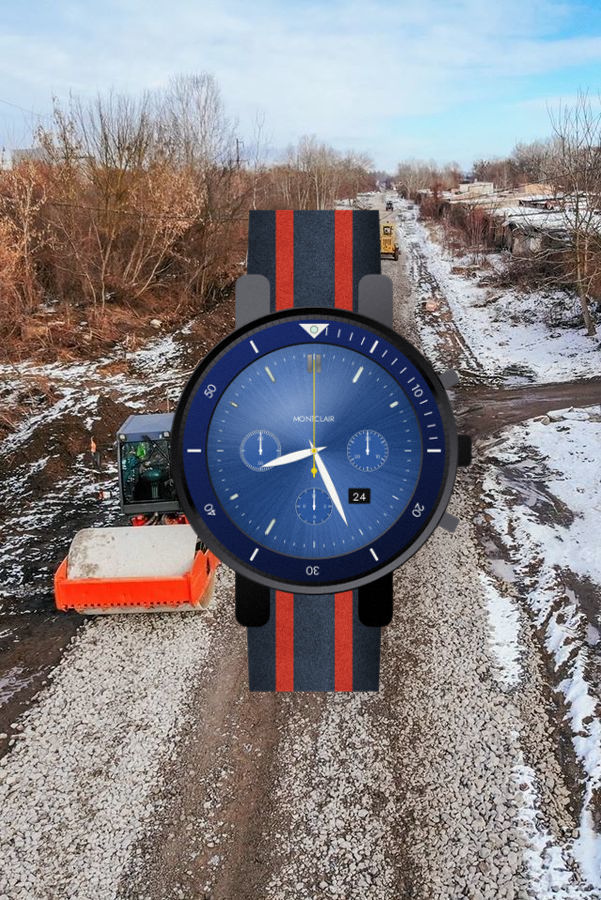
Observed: 8.26
